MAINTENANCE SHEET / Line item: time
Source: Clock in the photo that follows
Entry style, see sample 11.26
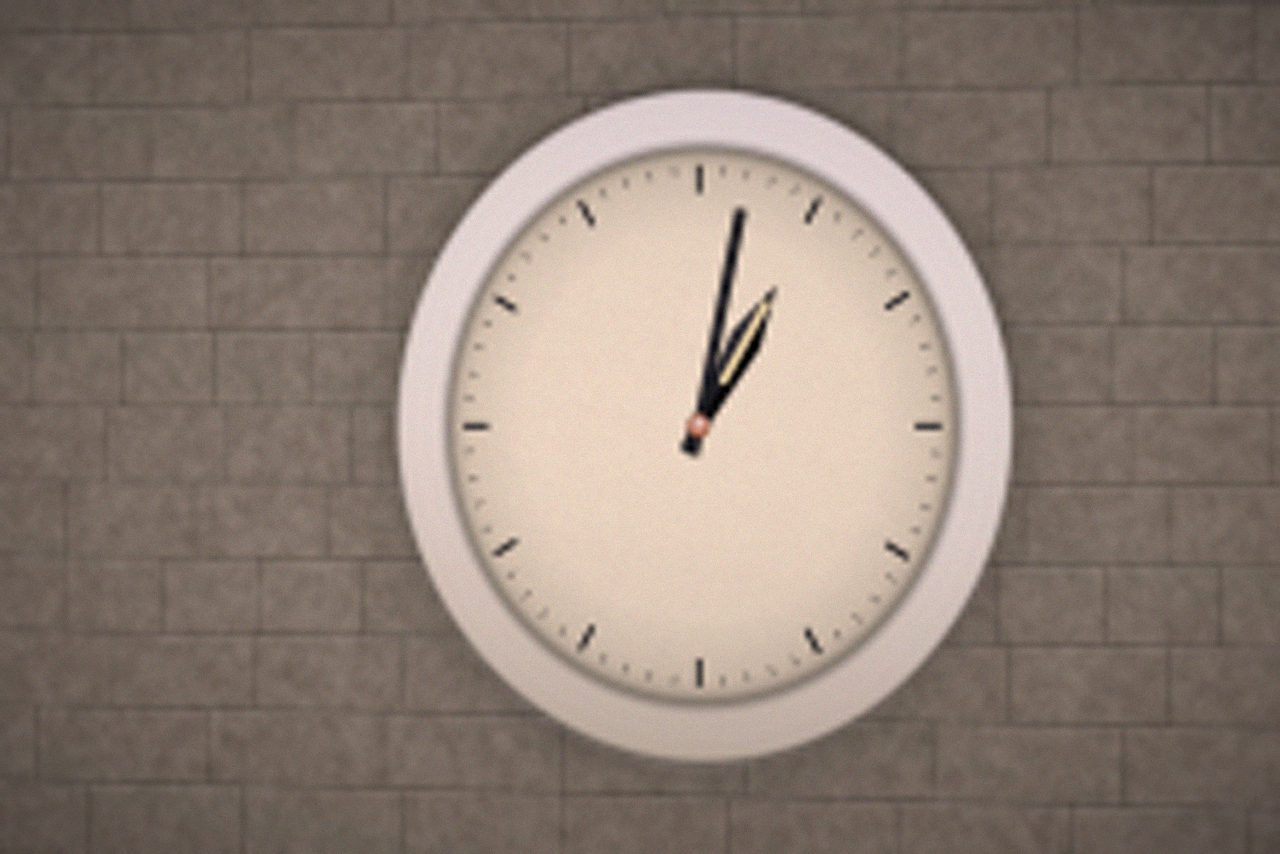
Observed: 1.02
